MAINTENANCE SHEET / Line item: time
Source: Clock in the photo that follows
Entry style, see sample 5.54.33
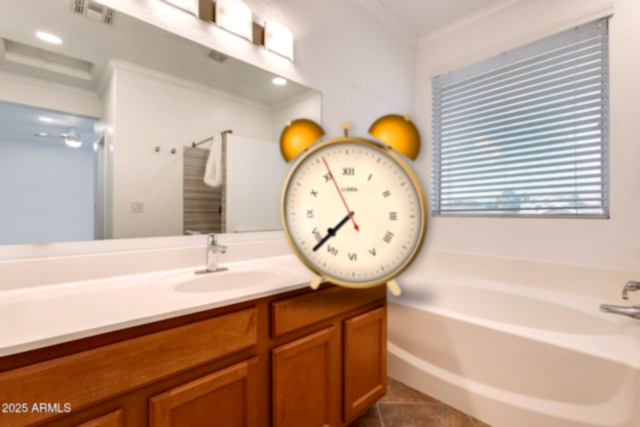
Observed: 7.37.56
